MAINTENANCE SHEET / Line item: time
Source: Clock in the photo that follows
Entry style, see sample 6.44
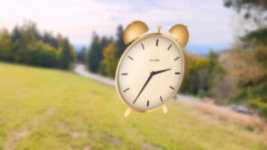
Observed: 2.35
